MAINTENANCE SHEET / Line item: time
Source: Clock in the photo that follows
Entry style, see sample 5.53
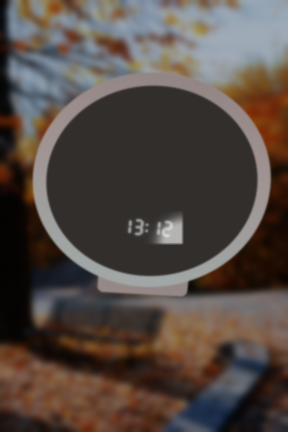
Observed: 13.12
